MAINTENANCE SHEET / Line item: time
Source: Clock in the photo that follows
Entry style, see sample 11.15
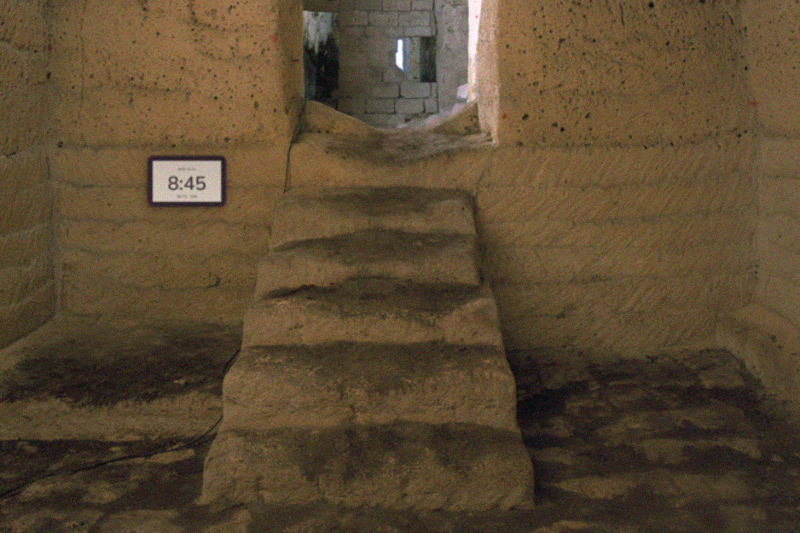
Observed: 8.45
